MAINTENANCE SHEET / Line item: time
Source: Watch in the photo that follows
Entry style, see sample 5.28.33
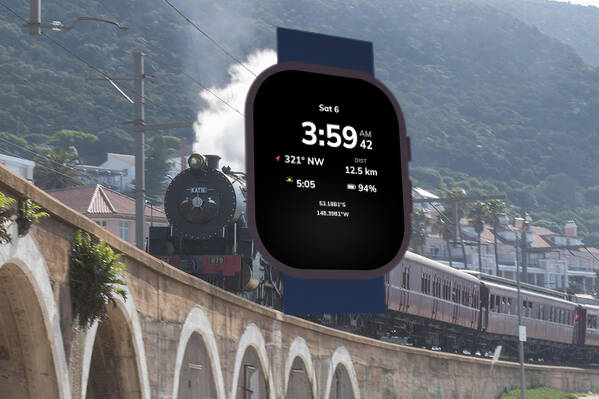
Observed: 3.59.42
